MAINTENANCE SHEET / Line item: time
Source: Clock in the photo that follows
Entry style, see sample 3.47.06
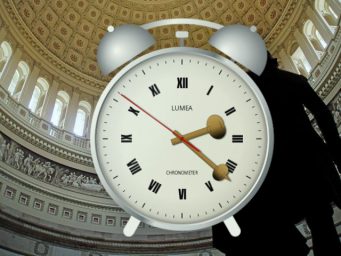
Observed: 2.21.51
